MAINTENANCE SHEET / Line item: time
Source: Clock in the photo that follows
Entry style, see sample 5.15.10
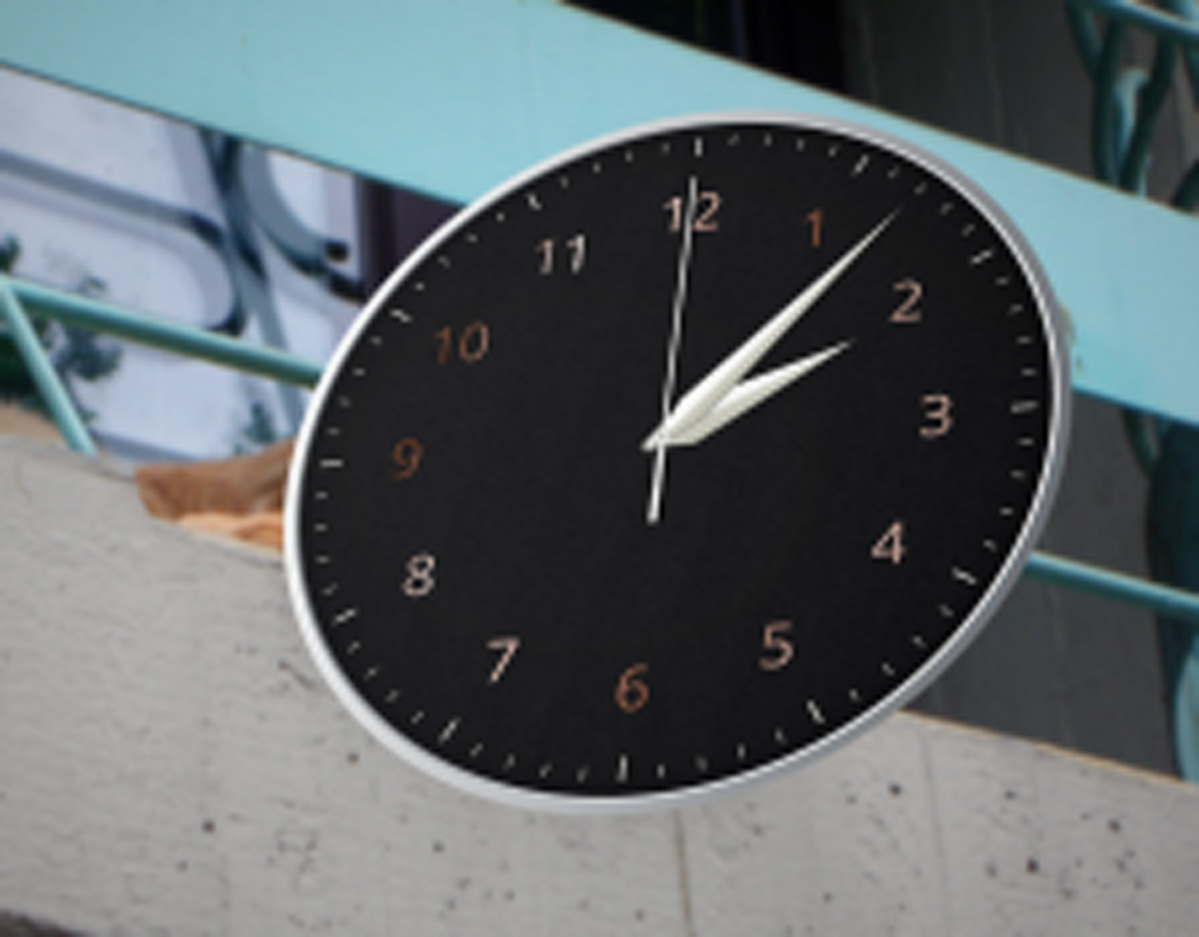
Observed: 2.07.00
